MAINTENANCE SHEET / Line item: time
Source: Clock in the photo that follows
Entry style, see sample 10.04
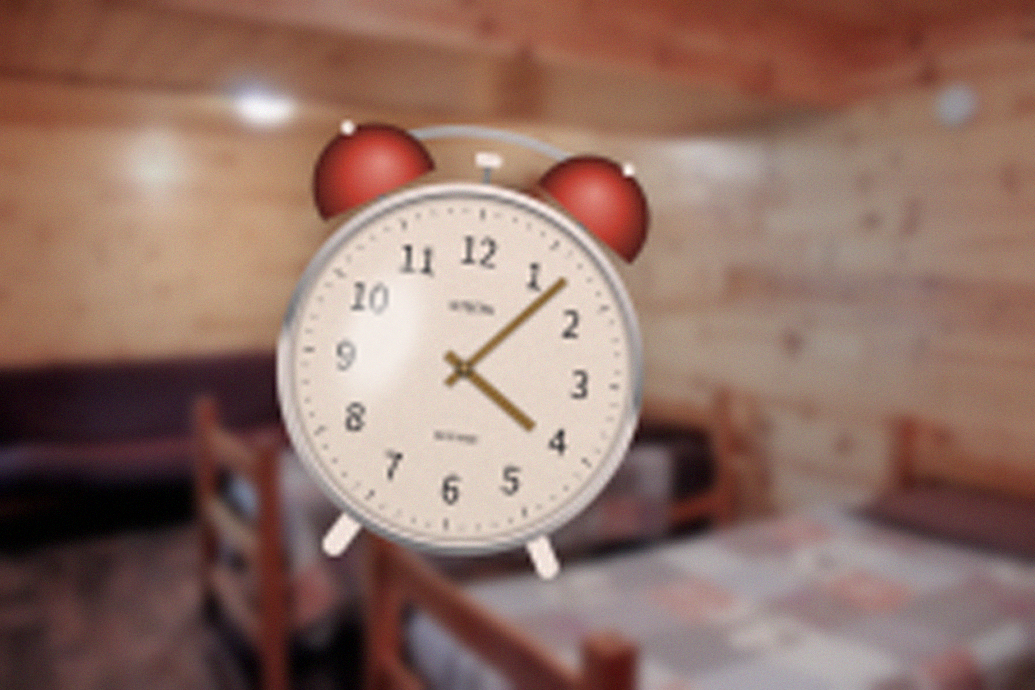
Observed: 4.07
